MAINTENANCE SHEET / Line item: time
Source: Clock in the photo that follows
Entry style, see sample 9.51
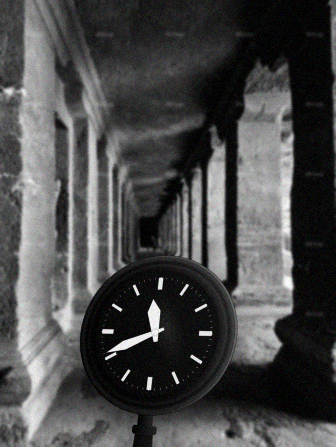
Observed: 11.41
